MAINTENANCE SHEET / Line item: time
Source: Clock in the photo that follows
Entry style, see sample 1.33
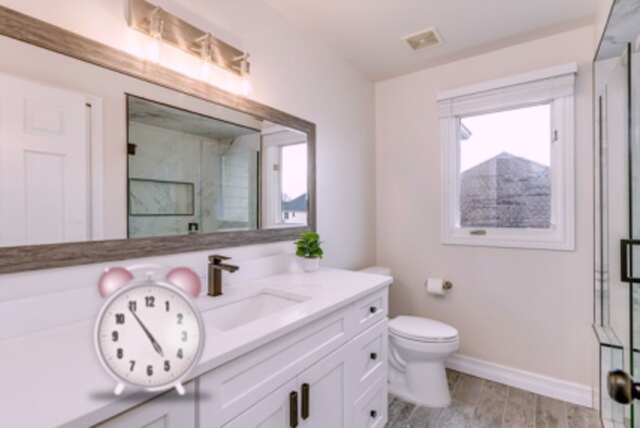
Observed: 4.54
